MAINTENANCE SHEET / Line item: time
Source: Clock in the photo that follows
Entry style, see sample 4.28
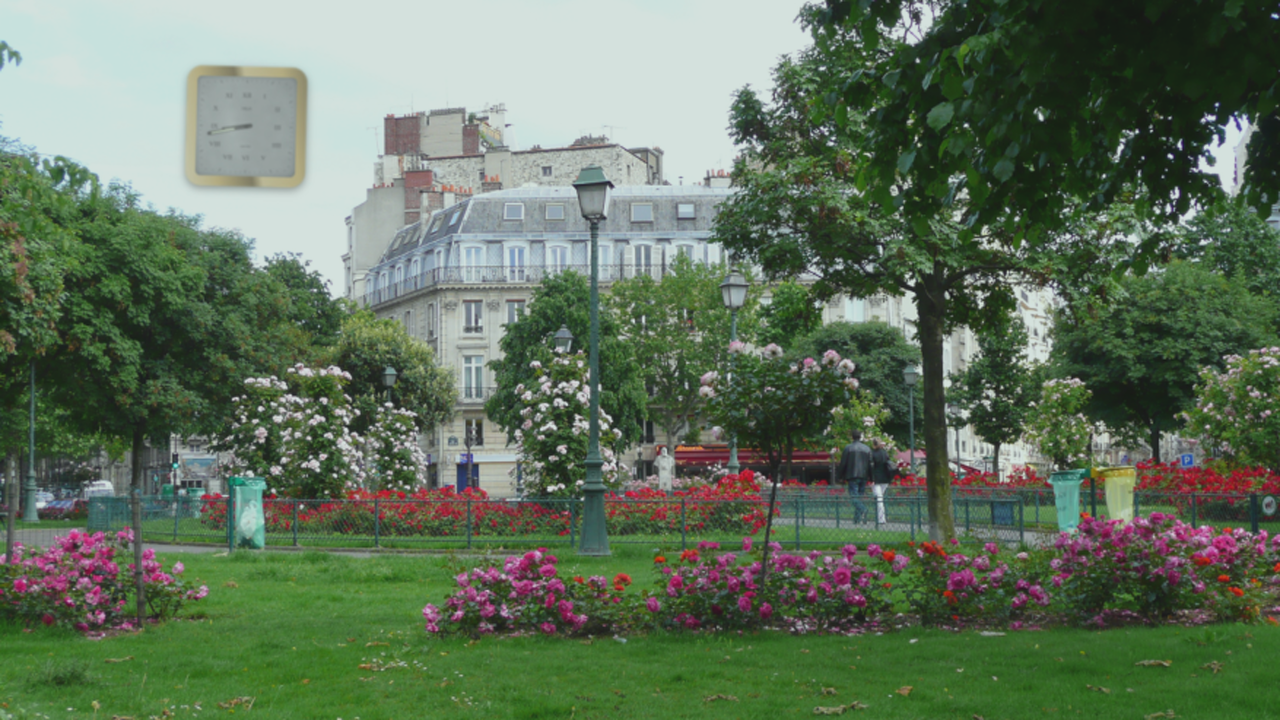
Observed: 8.43
